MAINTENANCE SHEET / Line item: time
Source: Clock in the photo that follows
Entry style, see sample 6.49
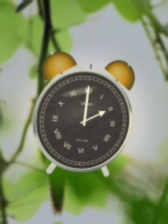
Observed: 2.00
